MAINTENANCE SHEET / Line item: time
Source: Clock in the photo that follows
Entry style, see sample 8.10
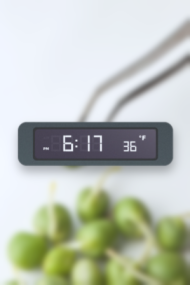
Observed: 6.17
